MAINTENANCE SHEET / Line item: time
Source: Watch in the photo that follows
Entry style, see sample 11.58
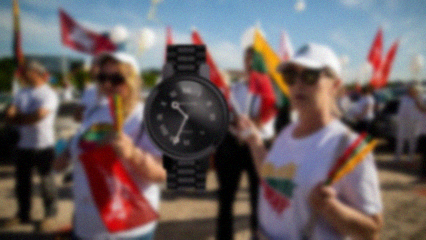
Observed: 10.34
